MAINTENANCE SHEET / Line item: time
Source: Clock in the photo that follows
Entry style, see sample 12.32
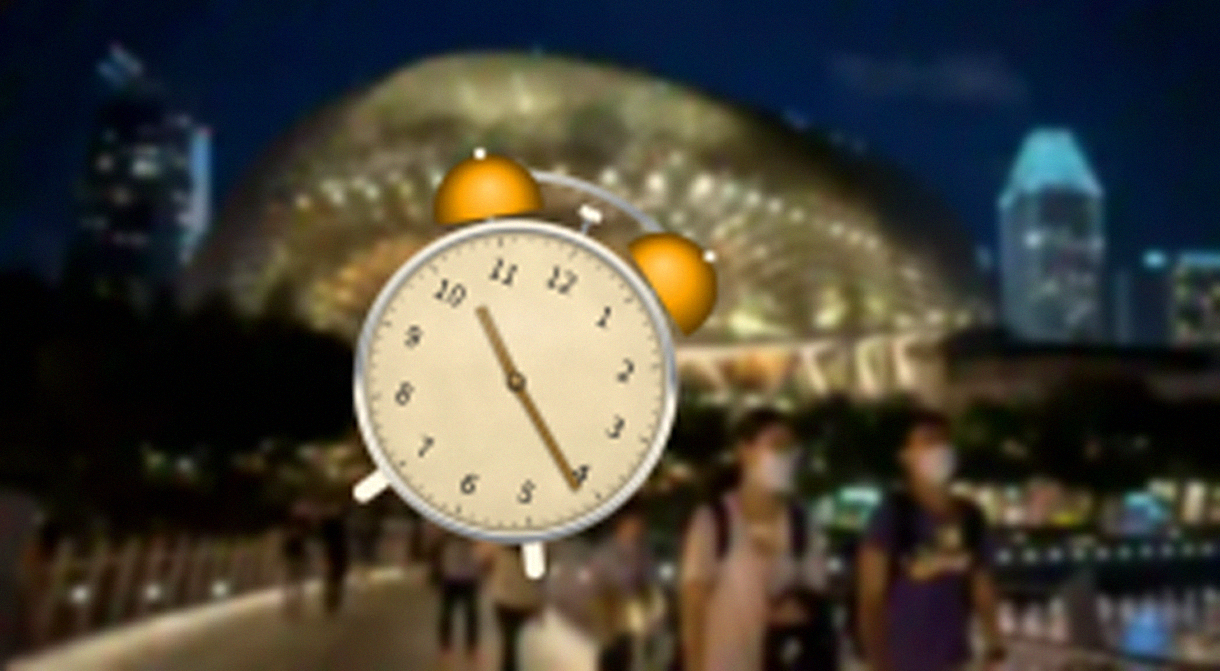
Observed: 10.21
